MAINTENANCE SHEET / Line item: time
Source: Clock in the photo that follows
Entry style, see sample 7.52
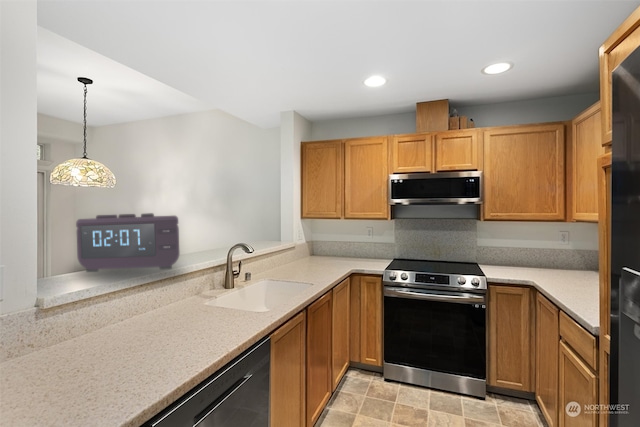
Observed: 2.07
